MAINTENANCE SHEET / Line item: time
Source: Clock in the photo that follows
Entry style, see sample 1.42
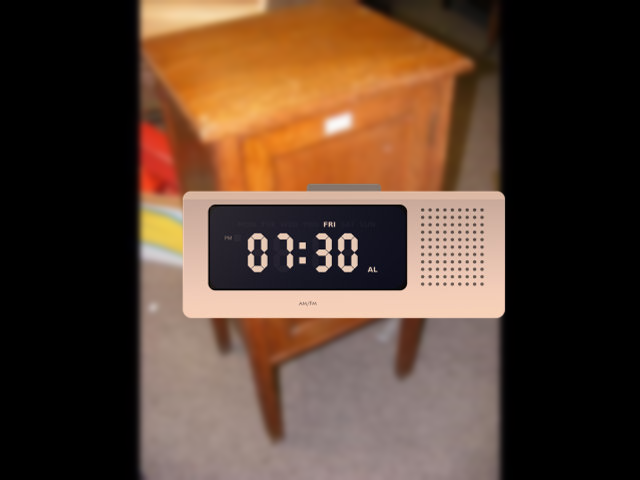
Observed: 7.30
